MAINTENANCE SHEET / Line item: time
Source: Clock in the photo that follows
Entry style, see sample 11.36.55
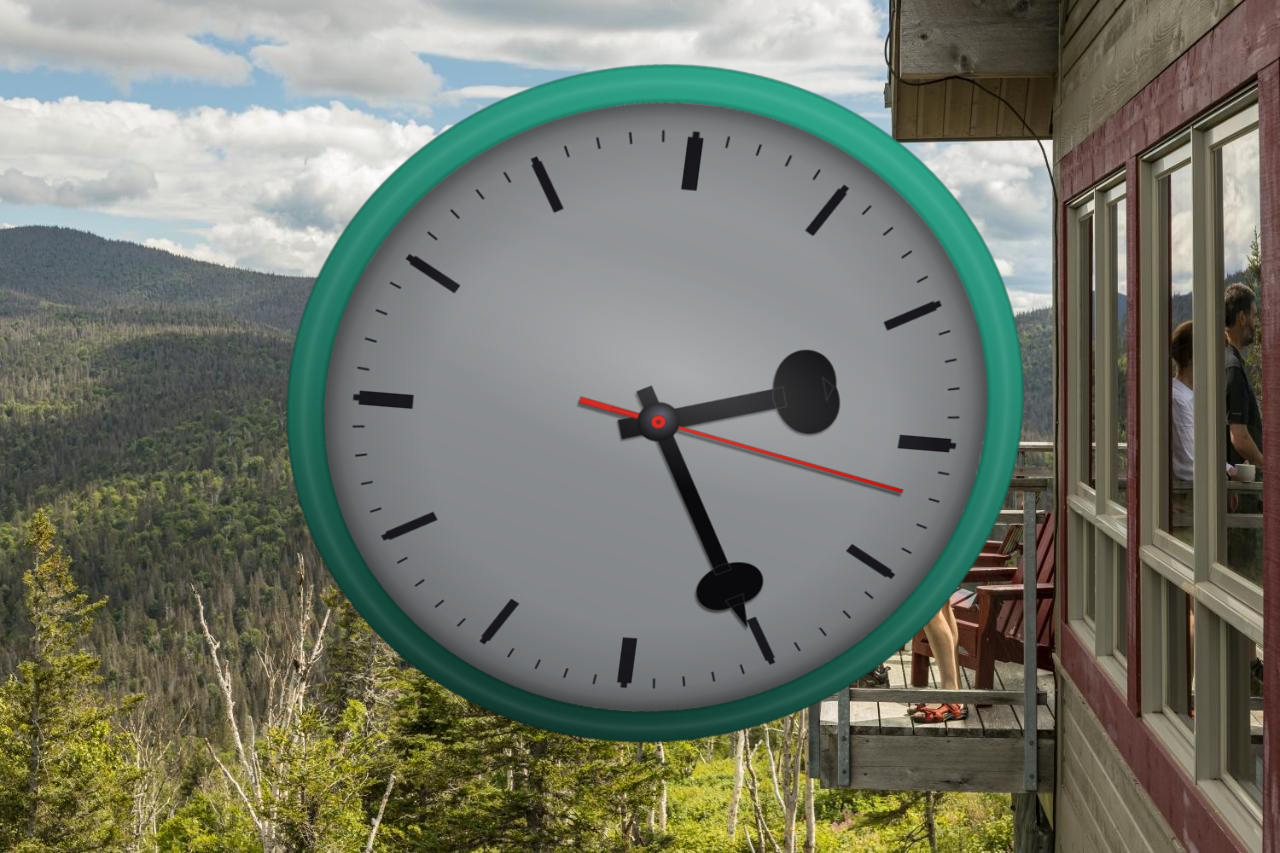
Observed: 2.25.17
